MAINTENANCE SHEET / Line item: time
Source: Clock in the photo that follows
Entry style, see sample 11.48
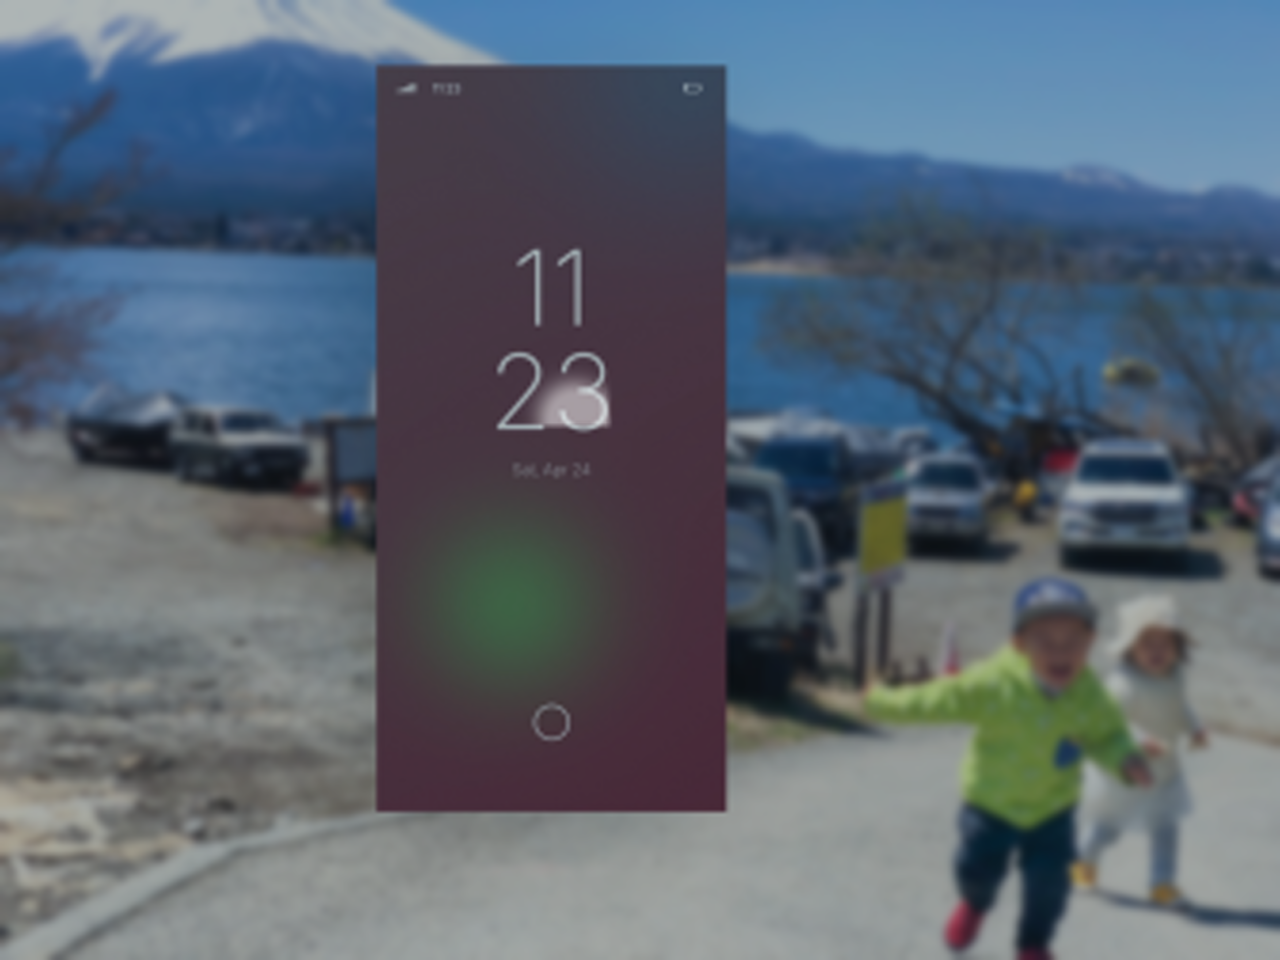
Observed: 11.23
